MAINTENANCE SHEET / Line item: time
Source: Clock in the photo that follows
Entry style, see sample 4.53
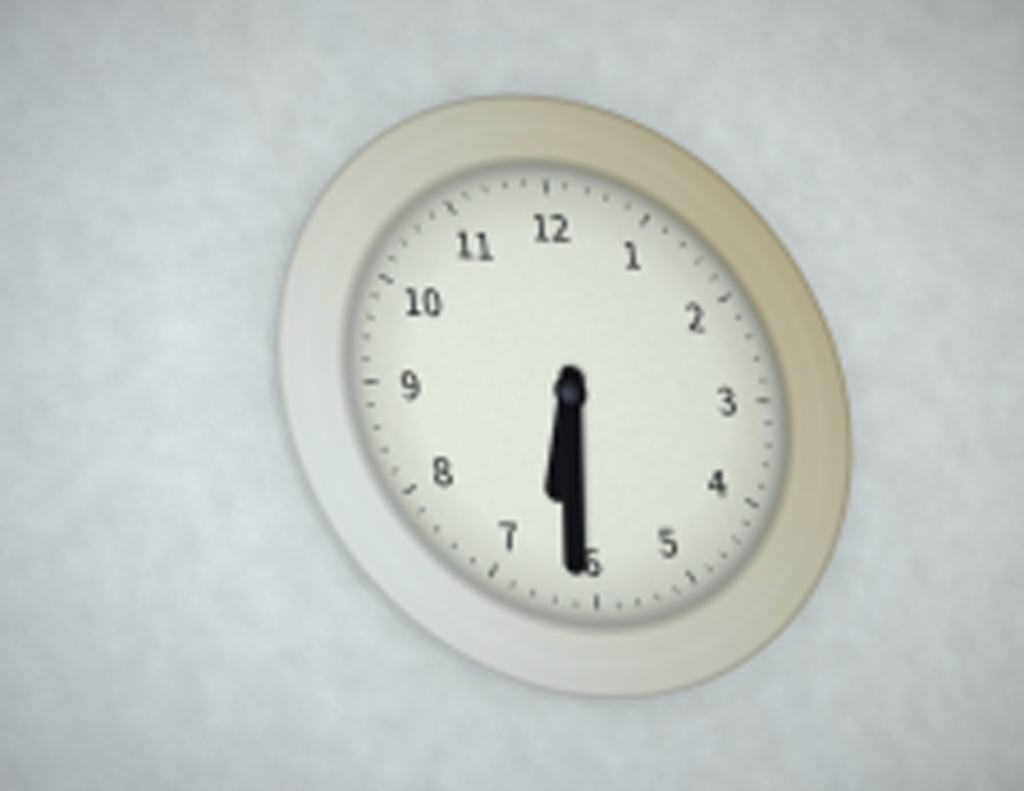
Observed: 6.31
